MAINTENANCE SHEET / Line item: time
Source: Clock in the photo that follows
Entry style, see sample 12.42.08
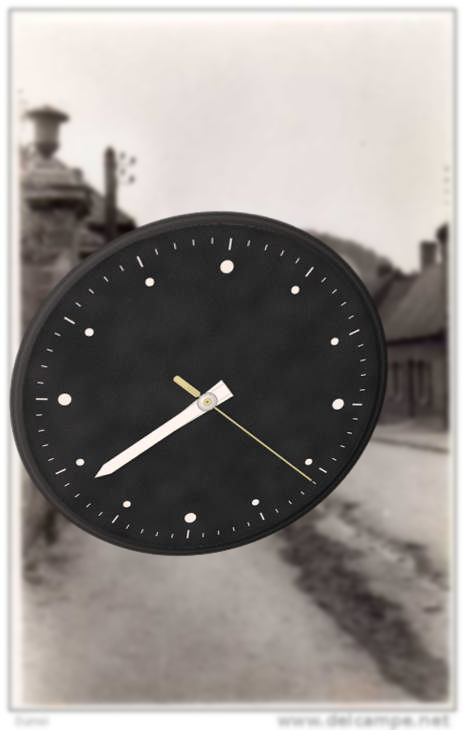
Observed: 7.38.21
